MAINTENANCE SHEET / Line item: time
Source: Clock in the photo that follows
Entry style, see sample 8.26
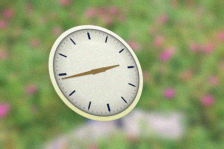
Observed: 2.44
